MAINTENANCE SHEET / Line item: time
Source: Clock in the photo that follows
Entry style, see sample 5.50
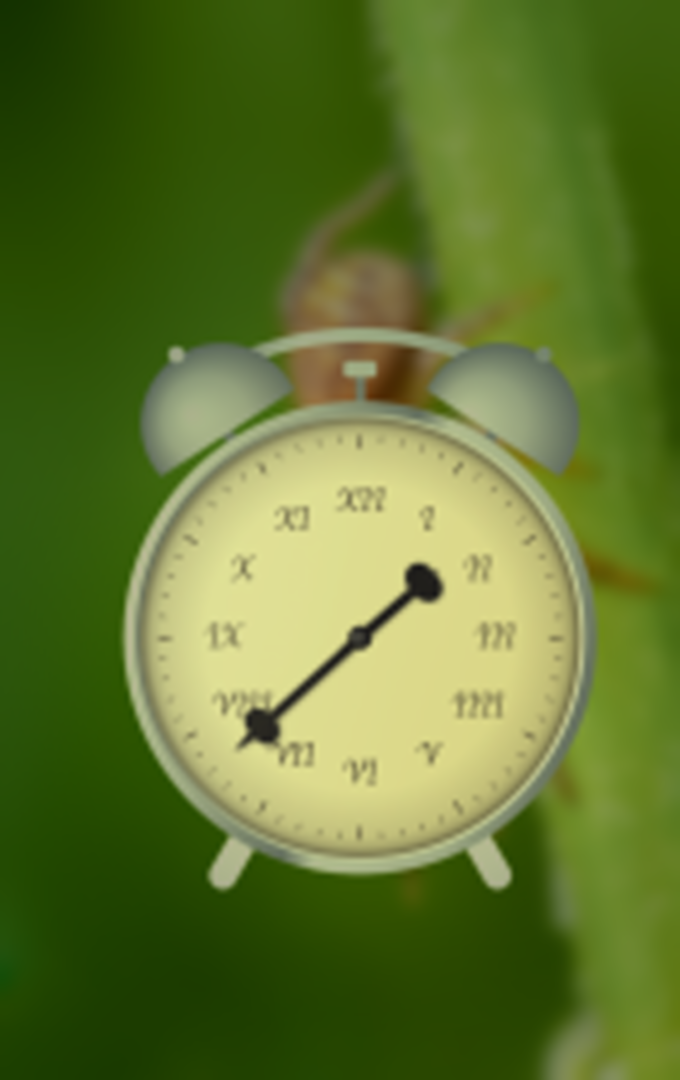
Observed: 1.38
